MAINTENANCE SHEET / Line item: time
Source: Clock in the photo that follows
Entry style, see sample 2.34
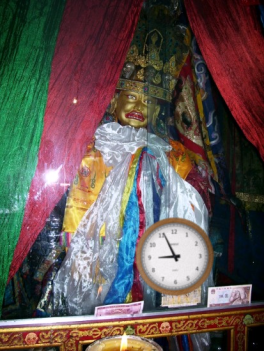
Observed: 8.56
